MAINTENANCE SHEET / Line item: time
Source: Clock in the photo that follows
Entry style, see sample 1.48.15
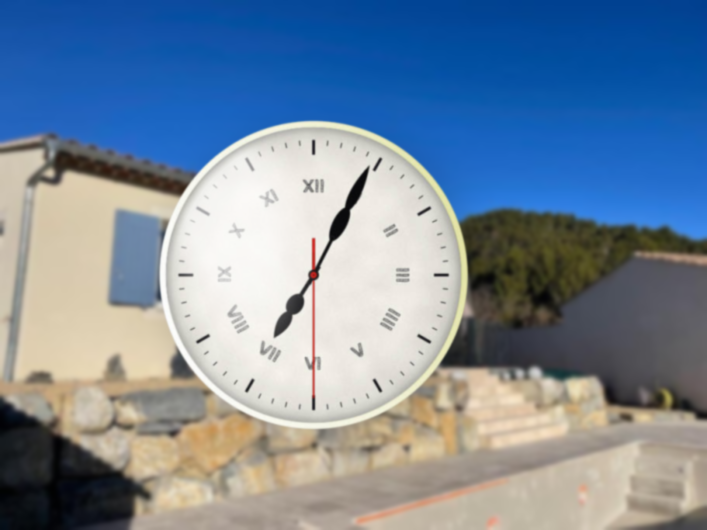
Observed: 7.04.30
